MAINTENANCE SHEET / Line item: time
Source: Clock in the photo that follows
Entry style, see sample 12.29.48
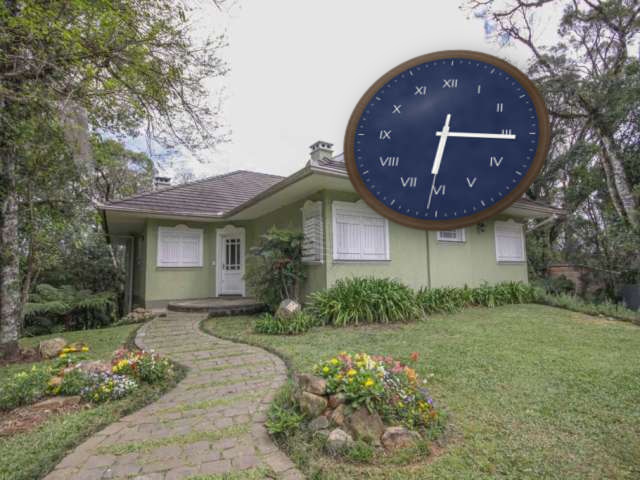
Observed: 6.15.31
